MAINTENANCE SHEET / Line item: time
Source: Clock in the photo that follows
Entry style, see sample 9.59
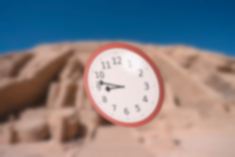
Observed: 8.47
